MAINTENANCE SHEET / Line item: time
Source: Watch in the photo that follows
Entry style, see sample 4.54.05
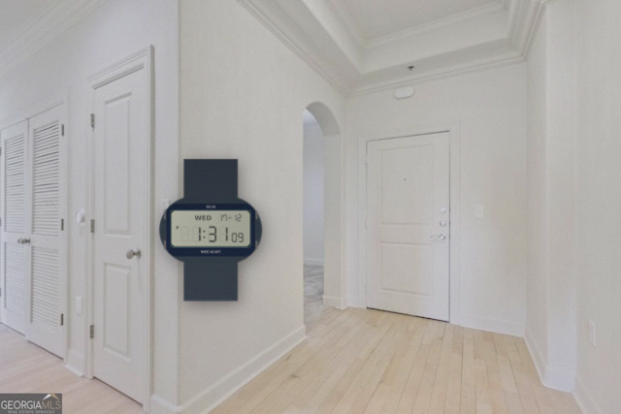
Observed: 1.31.09
